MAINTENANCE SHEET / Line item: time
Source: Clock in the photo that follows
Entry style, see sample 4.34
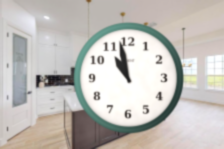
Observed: 10.58
